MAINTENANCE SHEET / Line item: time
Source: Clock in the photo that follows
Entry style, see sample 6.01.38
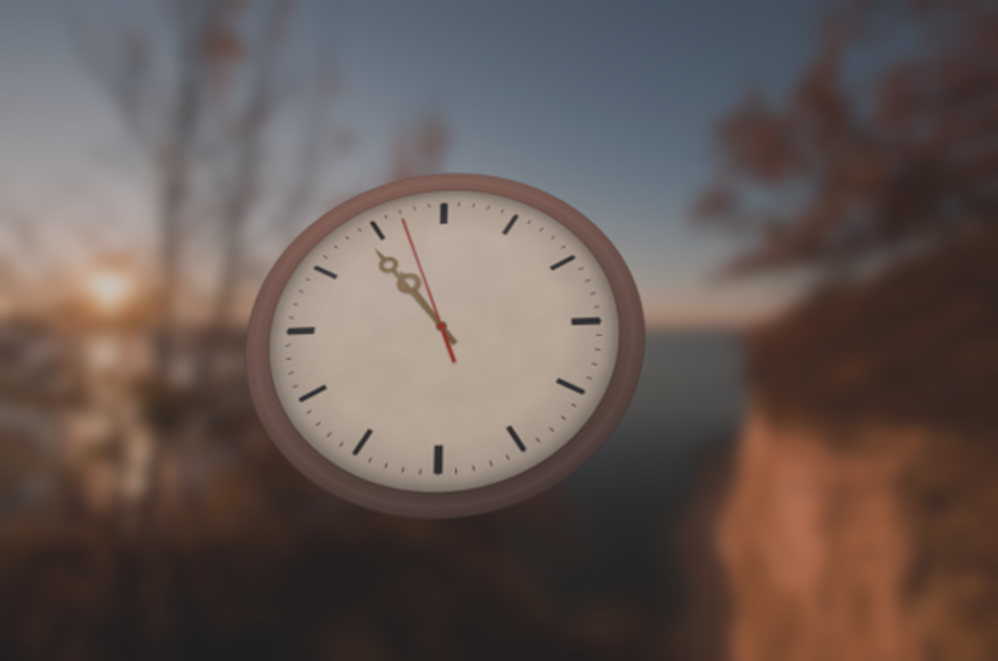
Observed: 10.53.57
